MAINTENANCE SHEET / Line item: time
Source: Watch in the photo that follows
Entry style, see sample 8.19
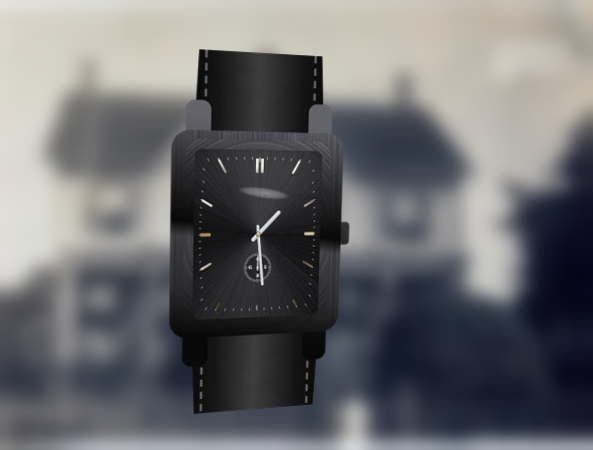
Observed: 1.29
